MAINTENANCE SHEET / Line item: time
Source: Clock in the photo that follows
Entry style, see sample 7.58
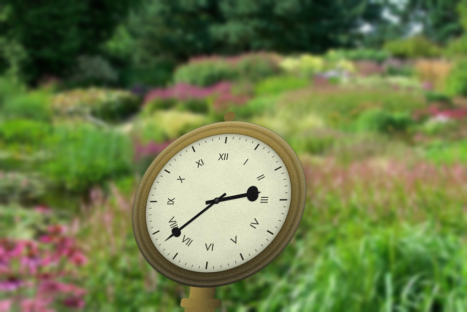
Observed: 2.38
